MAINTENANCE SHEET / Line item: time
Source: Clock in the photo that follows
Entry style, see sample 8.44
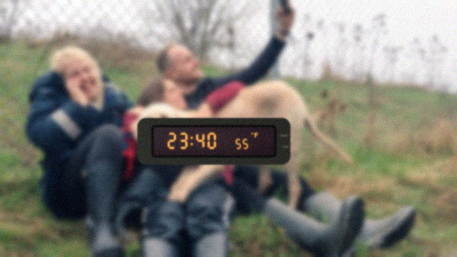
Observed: 23.40
